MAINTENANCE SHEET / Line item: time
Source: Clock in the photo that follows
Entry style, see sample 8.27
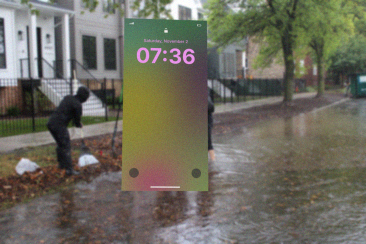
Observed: 7.36
